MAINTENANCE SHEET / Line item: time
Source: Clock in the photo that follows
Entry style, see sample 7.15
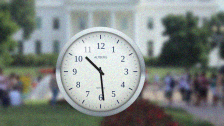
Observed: 10.29
